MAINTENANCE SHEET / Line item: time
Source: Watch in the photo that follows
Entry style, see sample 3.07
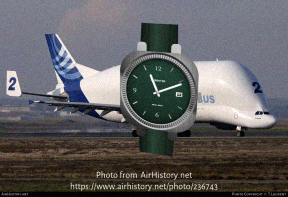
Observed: 11.11
